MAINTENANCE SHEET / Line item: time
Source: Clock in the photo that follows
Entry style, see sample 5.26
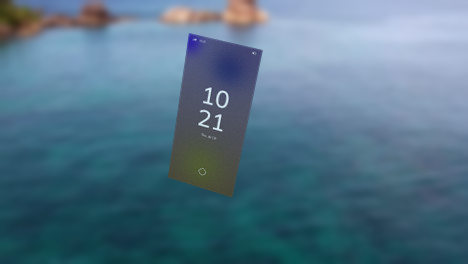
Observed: 10.21
